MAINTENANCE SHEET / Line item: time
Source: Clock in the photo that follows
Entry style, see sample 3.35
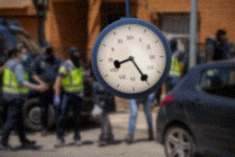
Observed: 8.25
